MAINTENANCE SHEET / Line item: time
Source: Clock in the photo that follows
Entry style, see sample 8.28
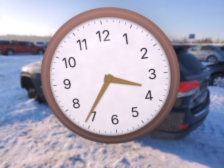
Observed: 3.36
